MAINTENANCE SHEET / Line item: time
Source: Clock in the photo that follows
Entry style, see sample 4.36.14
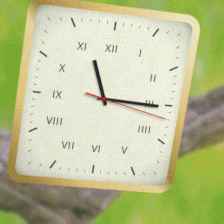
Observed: 11.15.17
